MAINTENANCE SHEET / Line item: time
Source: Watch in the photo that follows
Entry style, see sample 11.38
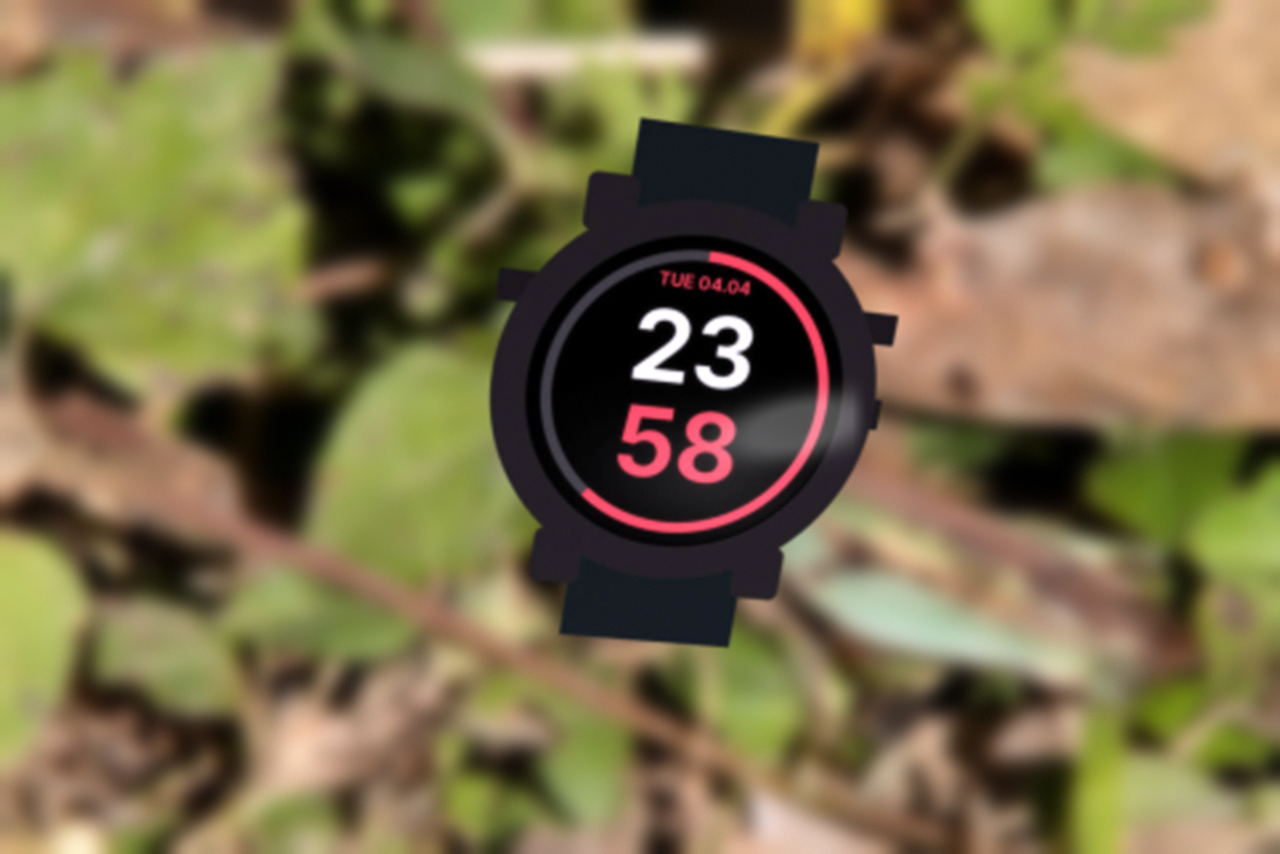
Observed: 23.58
